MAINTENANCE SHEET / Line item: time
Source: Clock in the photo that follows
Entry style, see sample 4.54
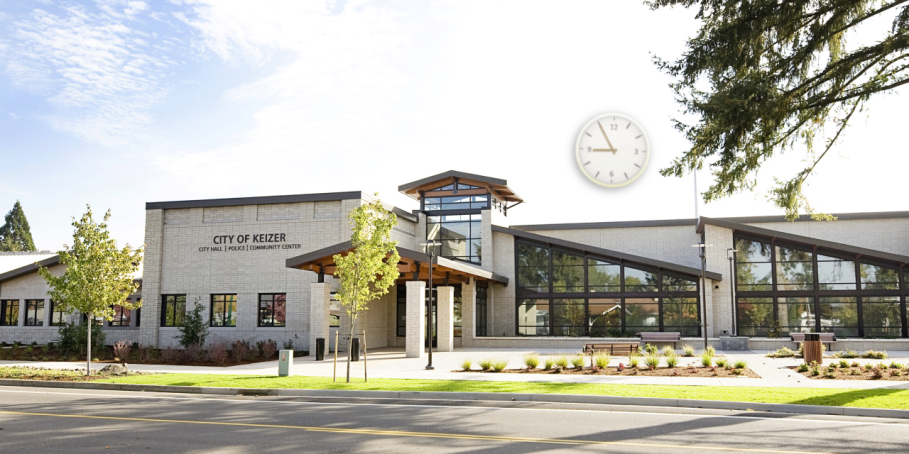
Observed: 8.55
